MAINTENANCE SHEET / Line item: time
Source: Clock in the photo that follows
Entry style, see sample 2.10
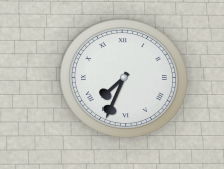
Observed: 7.34
